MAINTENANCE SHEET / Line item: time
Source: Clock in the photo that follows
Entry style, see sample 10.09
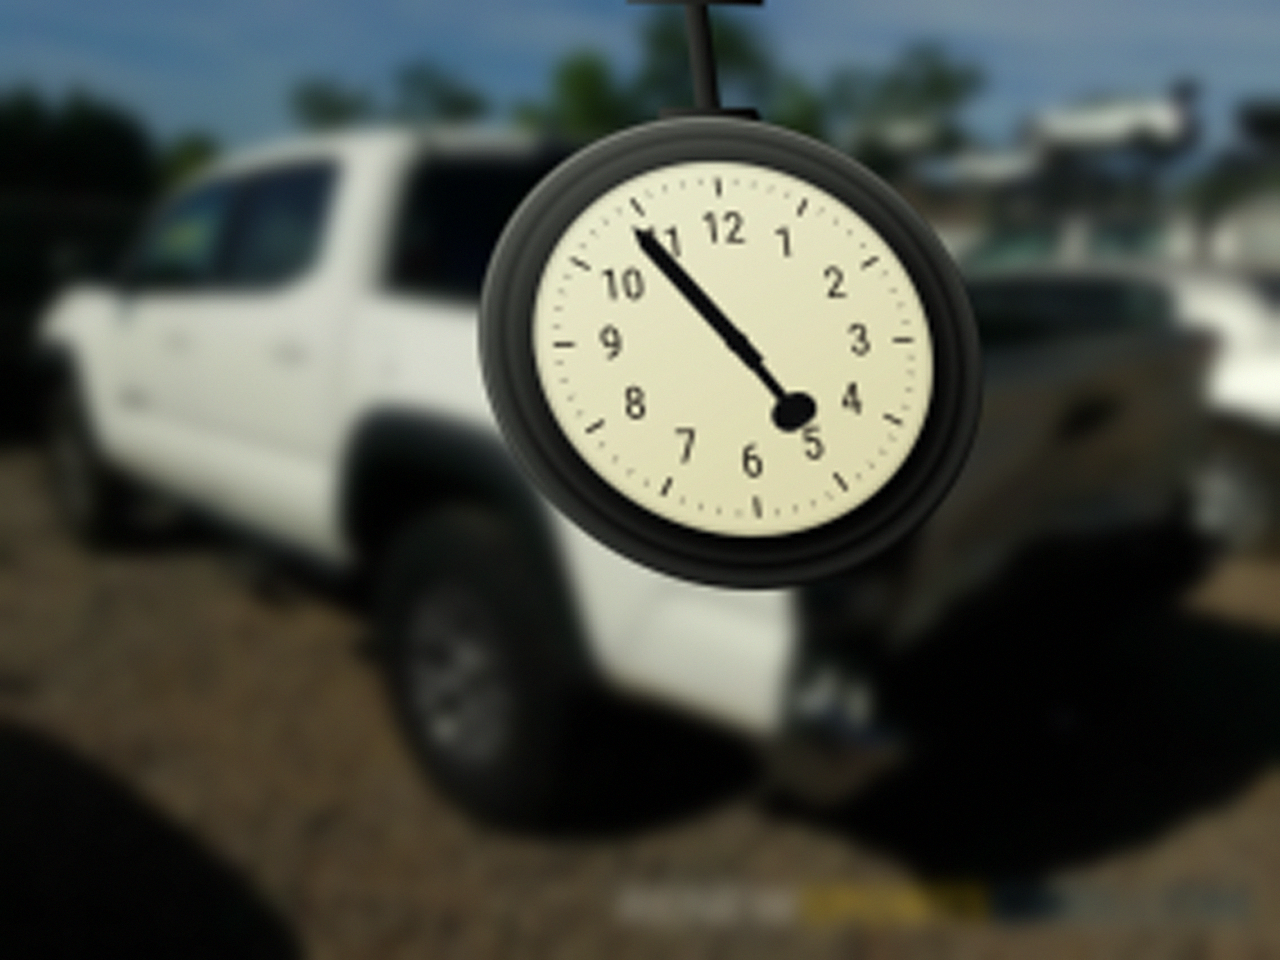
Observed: 4.54
